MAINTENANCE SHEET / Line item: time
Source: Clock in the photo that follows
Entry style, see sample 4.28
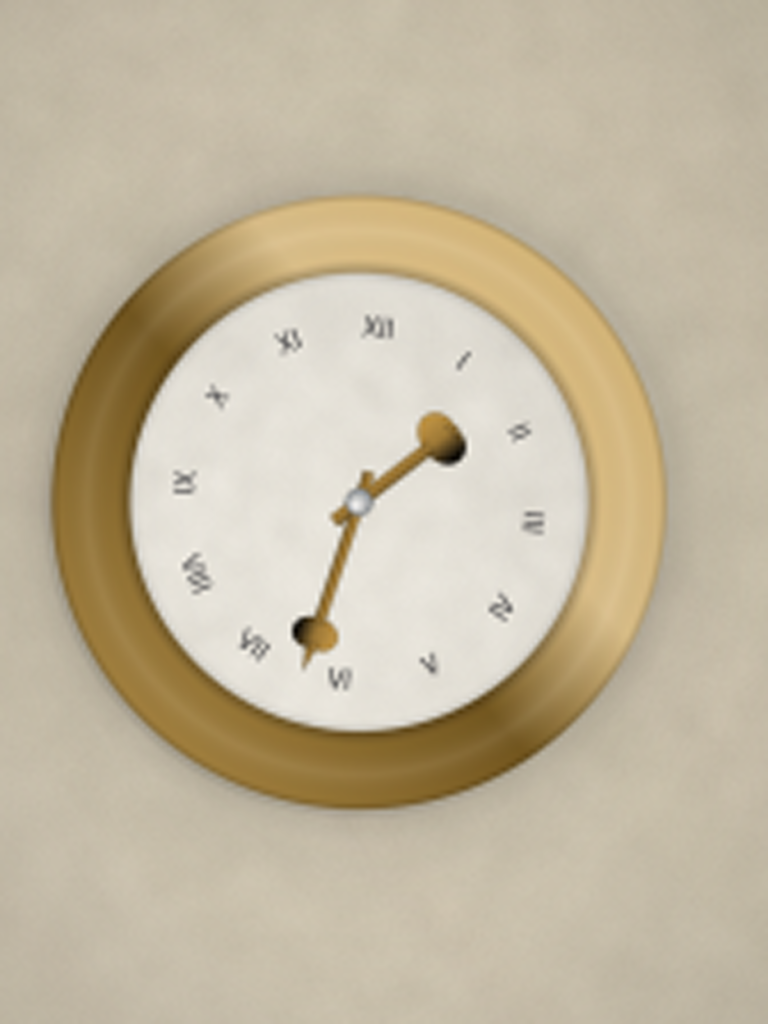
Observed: 1.32
